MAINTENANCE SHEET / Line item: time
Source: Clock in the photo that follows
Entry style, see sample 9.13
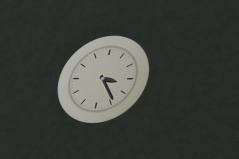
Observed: 3.24
